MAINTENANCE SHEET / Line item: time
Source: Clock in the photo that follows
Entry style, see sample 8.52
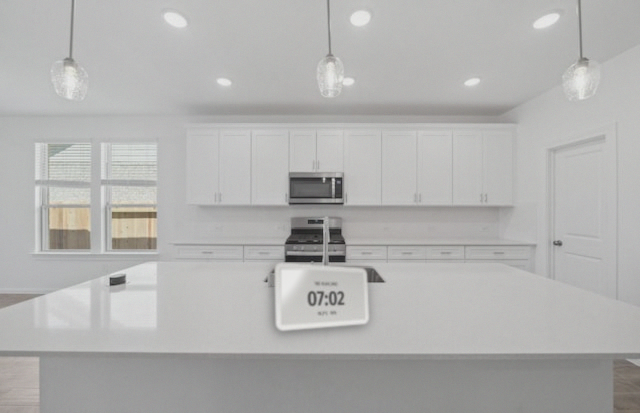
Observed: 7.02
